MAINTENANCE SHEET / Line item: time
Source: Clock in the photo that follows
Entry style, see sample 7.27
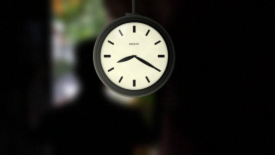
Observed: 8.20
